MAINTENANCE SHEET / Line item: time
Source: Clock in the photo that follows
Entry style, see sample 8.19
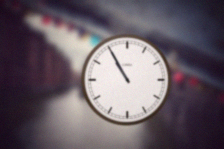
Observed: 10.55
